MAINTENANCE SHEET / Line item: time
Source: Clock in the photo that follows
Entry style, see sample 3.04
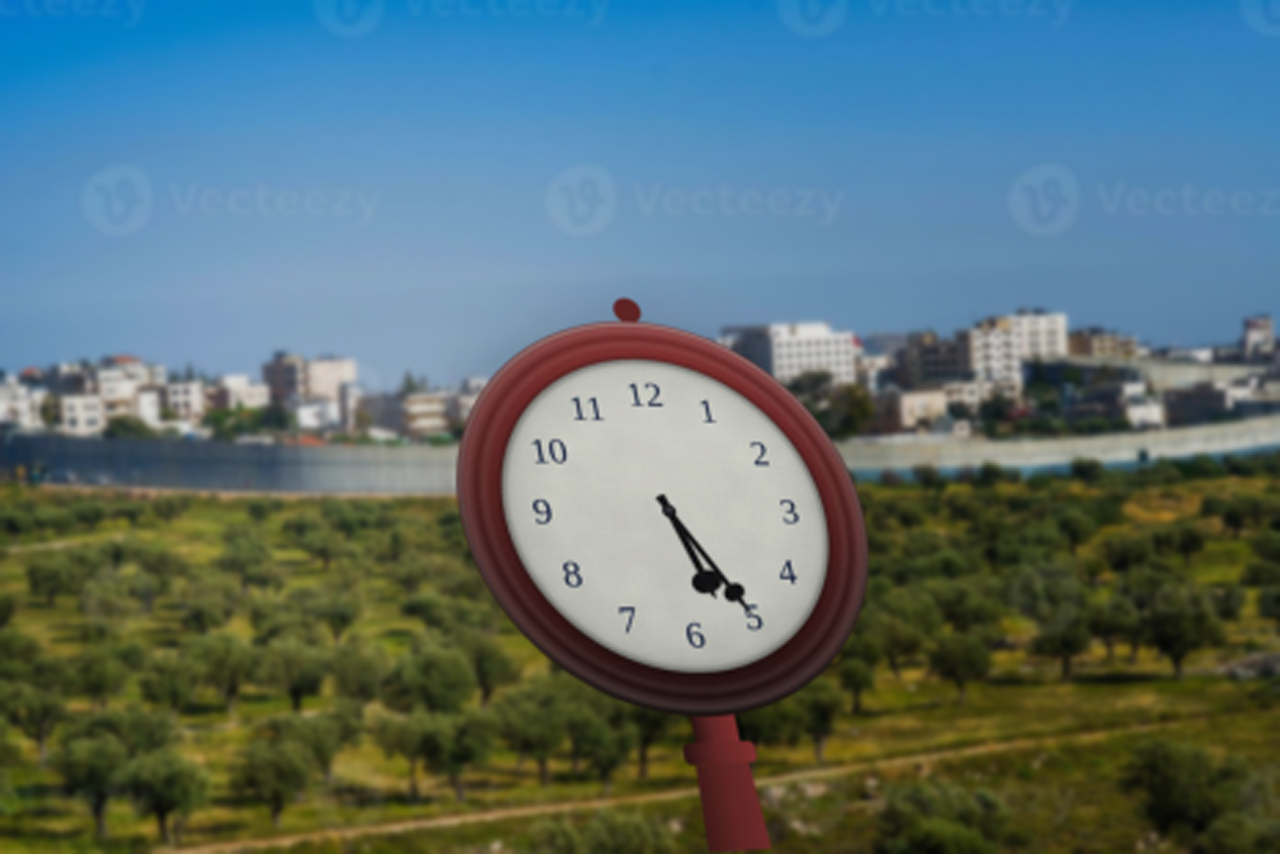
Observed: 5.25
